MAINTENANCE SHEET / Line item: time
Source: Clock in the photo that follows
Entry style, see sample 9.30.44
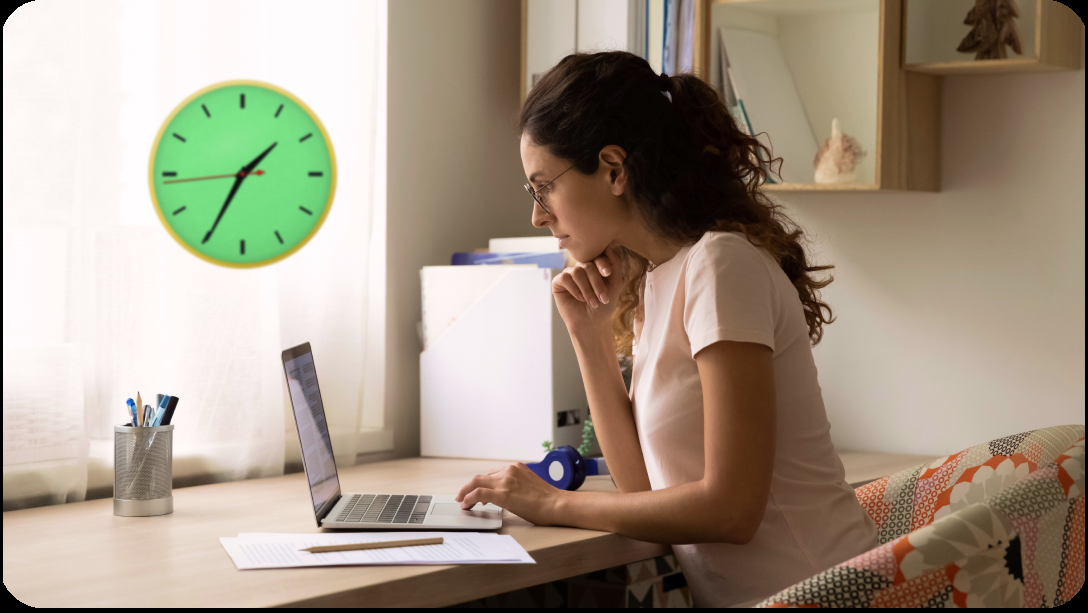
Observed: 1.34.44
